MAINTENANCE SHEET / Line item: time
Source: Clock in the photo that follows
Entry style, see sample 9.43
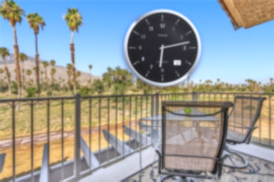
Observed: 6.13
